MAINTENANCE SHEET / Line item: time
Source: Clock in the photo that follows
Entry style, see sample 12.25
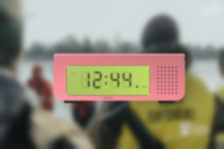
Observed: 12.44
